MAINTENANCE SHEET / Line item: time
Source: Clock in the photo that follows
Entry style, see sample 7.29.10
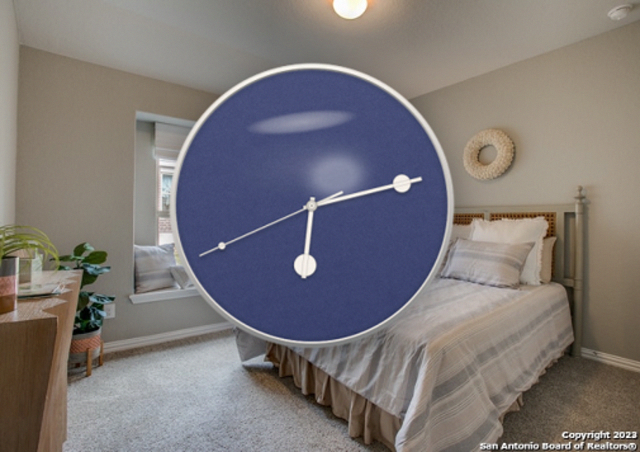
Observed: 6.12.41
